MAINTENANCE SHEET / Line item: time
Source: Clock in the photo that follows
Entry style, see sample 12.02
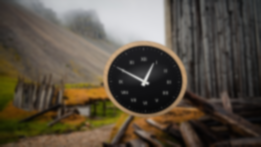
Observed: 12.50
